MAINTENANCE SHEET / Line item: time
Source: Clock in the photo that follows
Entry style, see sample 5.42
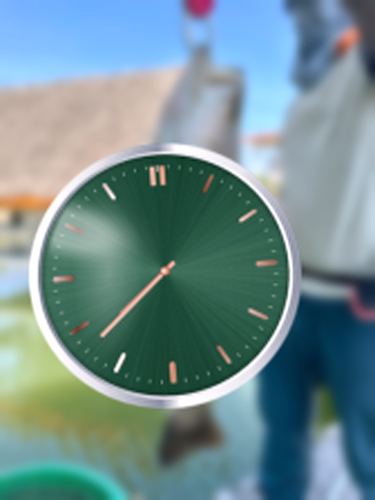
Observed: 7.38
